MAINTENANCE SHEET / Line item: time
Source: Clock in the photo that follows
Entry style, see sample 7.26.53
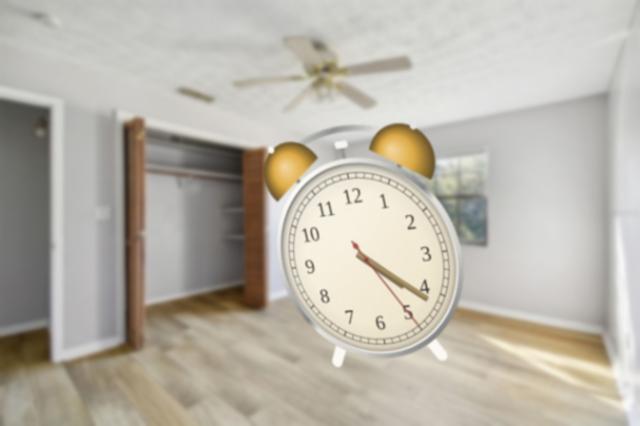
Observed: 4.21.25
